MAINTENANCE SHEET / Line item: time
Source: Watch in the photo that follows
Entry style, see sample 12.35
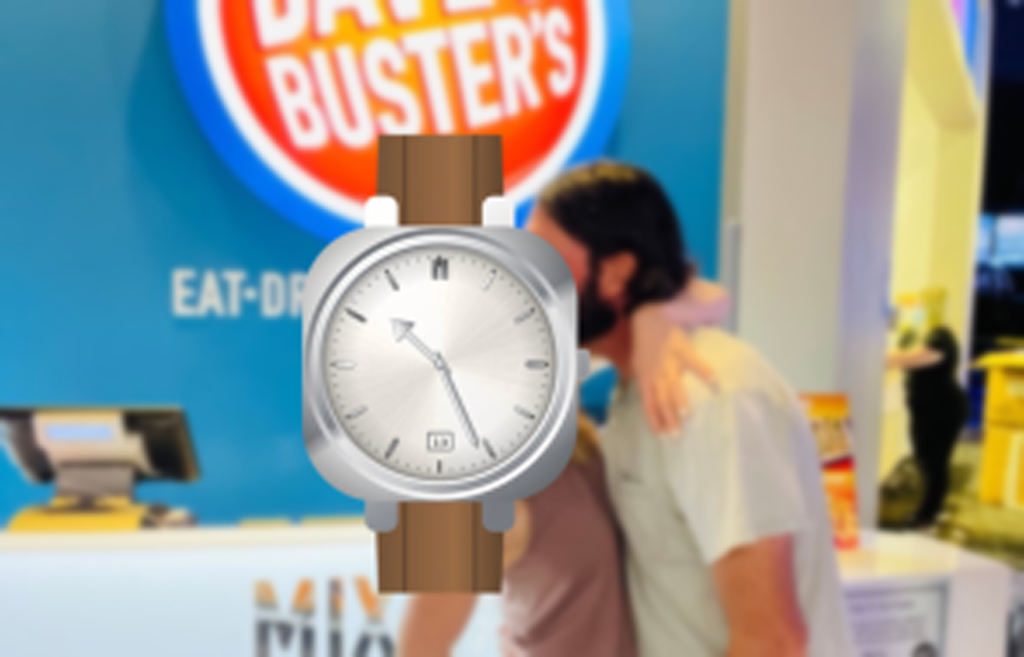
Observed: 10.26
